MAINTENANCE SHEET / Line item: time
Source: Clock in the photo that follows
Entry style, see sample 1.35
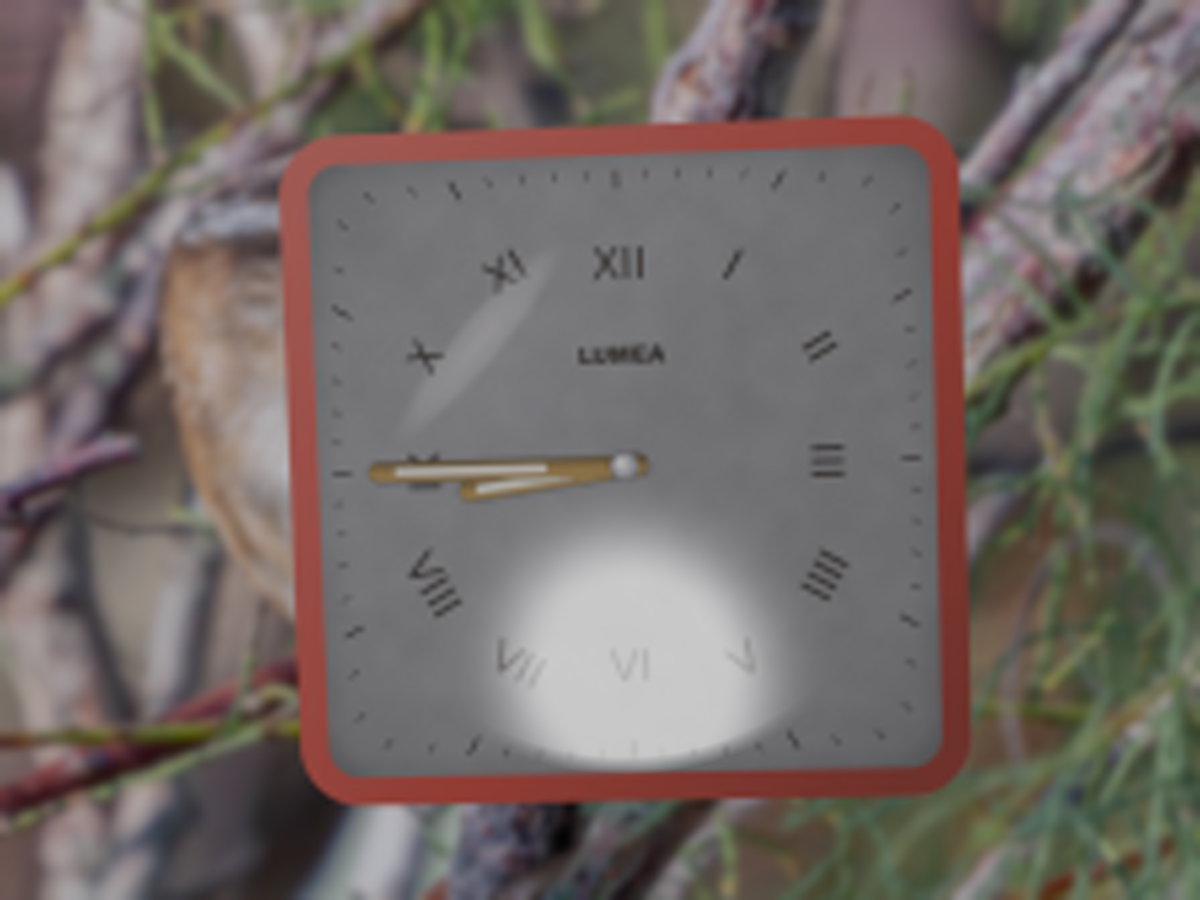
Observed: 8.45
